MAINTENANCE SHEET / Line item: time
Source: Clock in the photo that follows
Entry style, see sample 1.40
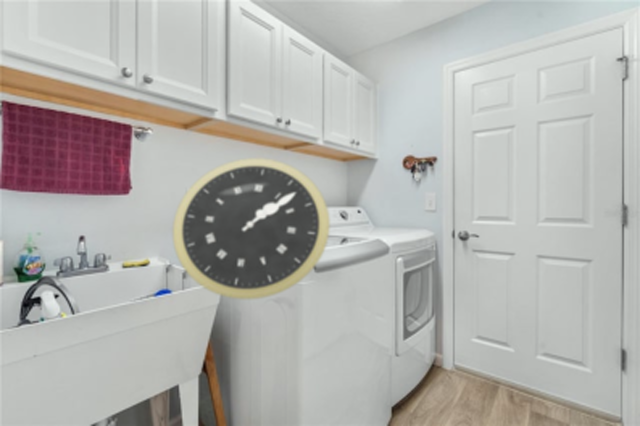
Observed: 1.07
